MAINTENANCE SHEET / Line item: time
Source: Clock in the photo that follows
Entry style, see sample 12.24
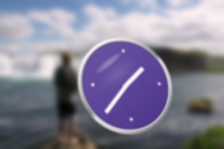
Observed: 1.37
